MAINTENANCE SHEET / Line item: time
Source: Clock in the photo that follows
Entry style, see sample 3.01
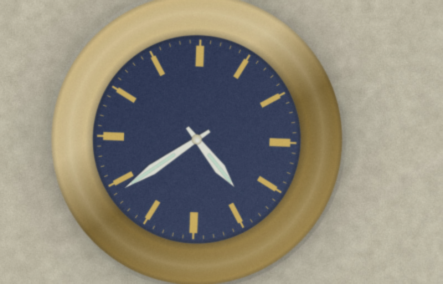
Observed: 4.39
